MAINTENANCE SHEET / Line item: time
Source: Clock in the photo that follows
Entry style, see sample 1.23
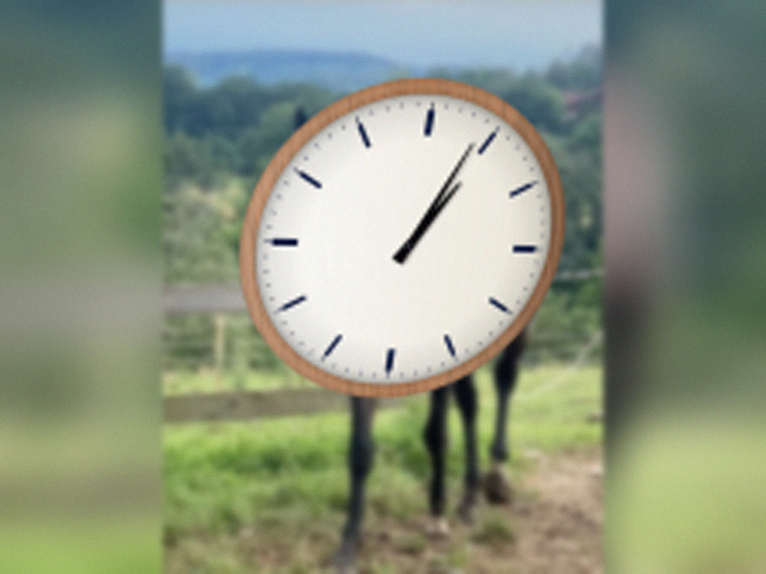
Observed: 1.04
